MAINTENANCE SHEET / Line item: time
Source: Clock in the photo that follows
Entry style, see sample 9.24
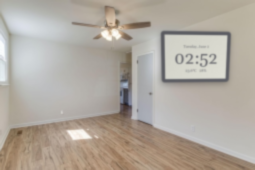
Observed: 2.52
